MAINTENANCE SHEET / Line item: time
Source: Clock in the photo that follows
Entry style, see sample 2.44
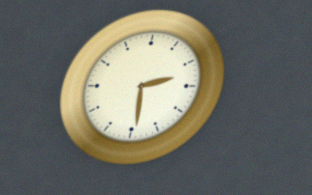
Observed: 2.29
